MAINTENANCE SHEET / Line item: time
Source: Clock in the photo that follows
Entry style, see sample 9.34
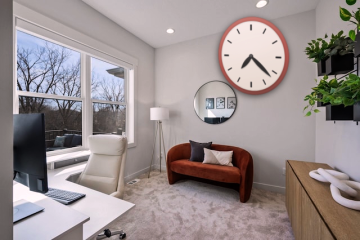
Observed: 7.22
